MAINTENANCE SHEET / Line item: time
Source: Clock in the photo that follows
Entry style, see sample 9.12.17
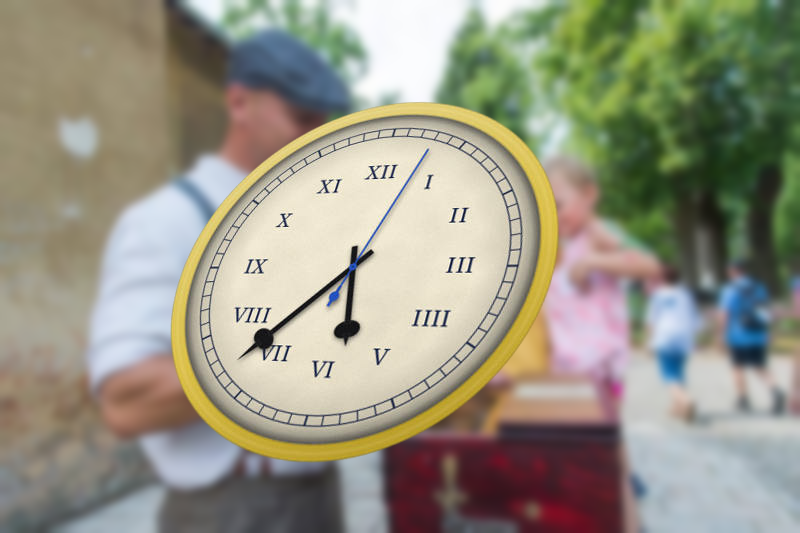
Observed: 5.37.03
